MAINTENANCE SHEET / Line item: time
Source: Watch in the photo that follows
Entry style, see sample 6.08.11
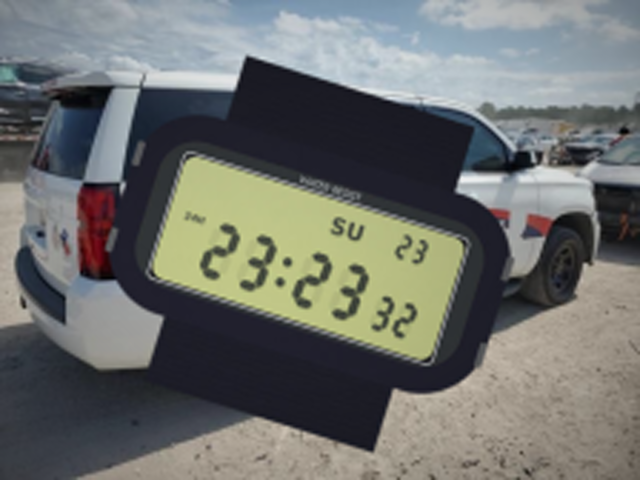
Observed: 23.23.32
